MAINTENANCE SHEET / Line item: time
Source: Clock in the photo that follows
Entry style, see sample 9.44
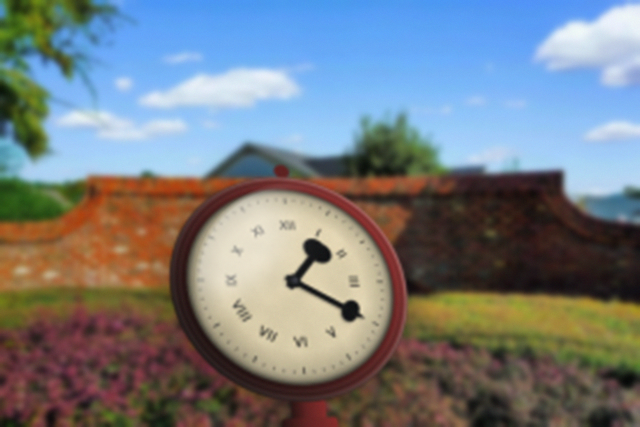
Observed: 1.20
